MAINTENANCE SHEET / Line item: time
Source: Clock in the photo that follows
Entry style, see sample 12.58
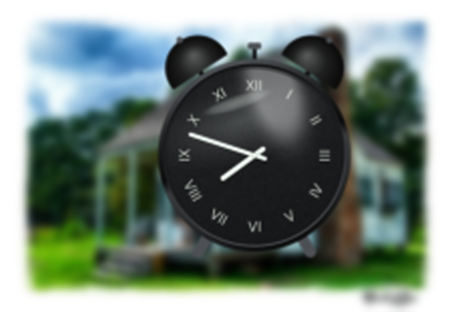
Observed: 7.48
